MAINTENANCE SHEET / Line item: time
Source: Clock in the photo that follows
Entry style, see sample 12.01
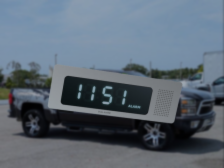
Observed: 11.51
